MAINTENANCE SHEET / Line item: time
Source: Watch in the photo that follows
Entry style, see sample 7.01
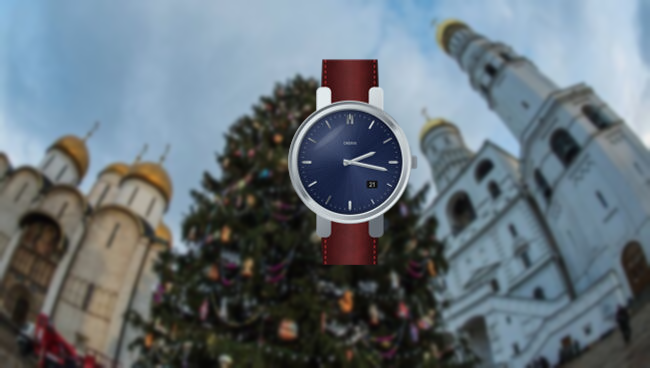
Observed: 2.17
